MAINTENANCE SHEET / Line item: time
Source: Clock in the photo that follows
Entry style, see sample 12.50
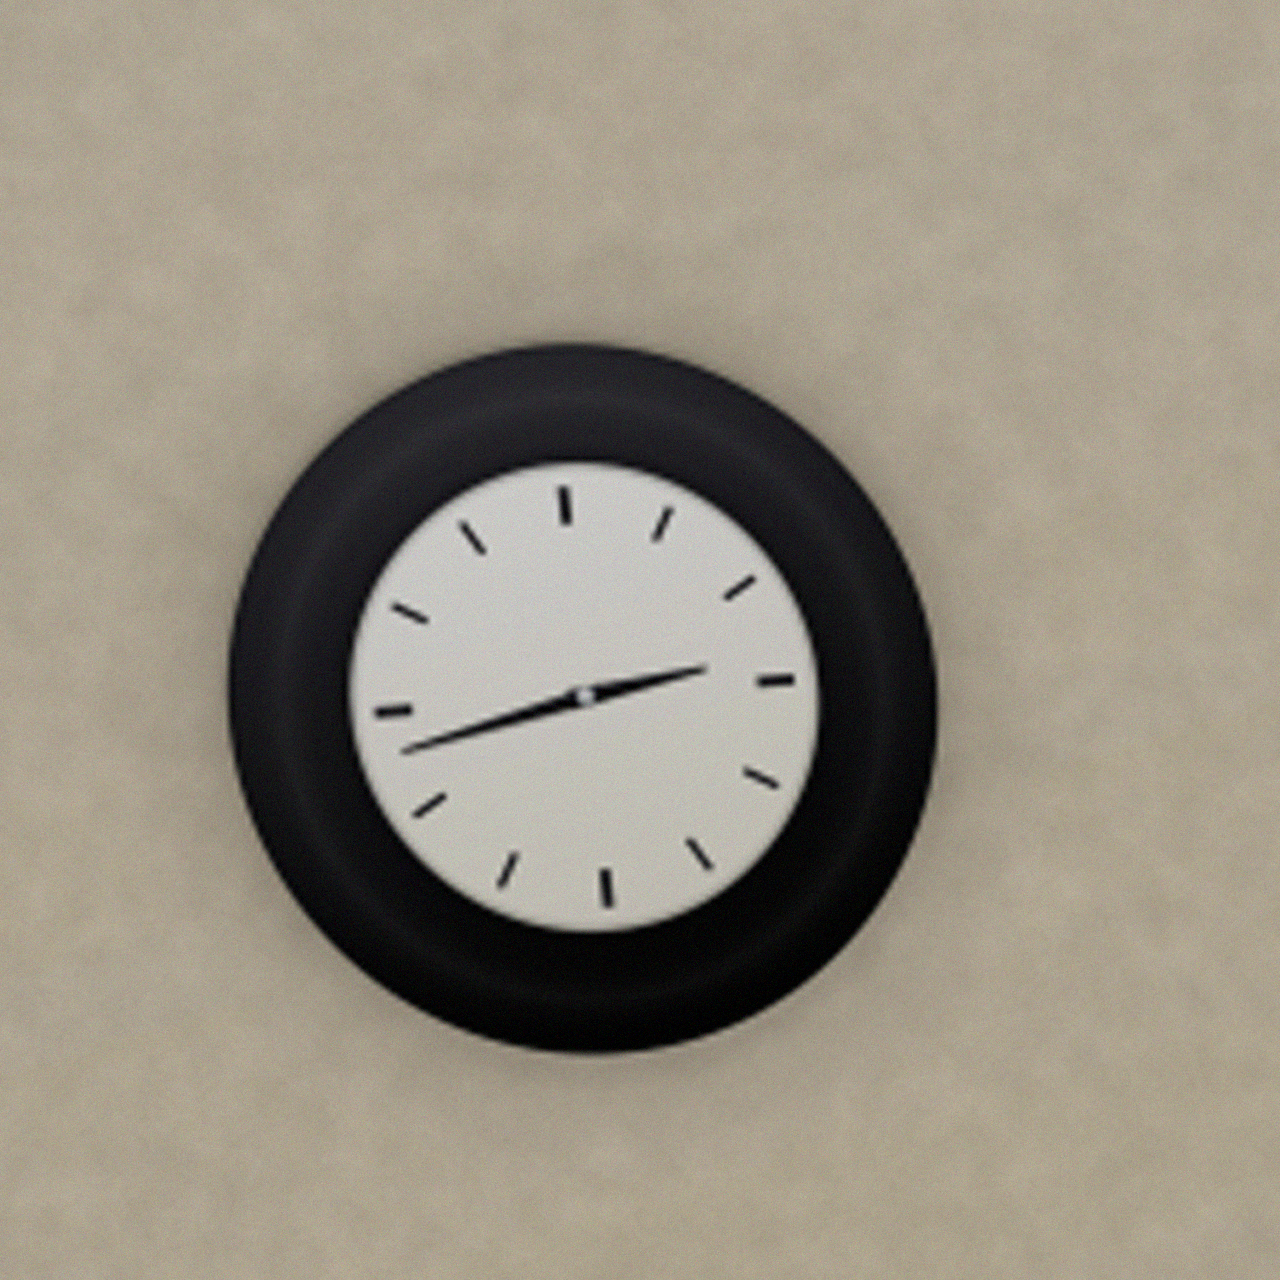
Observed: 2.43
